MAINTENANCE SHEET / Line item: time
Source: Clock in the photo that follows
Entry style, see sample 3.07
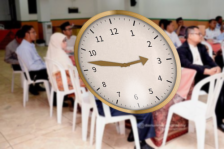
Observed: 2.47
